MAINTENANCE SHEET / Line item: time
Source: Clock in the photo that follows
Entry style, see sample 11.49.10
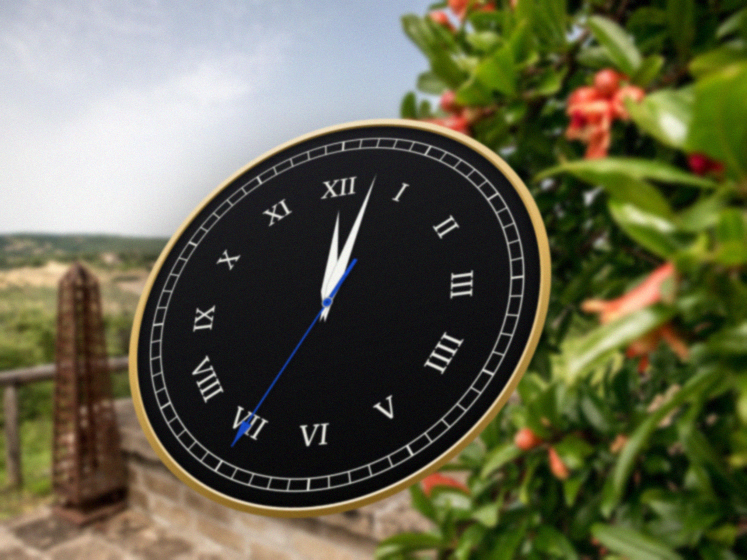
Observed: 12.02.35
